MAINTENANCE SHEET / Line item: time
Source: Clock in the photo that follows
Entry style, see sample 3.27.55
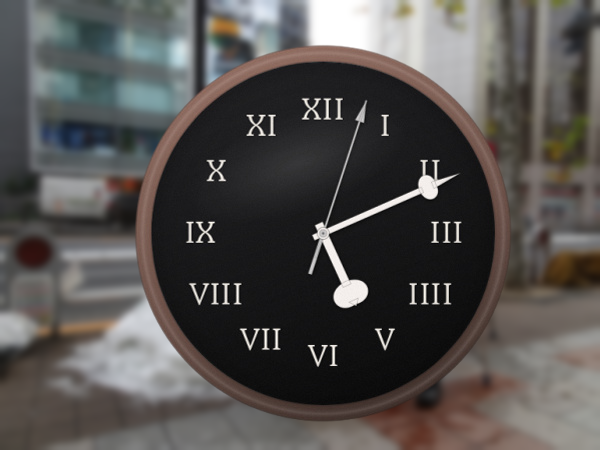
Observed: 5.11.03
